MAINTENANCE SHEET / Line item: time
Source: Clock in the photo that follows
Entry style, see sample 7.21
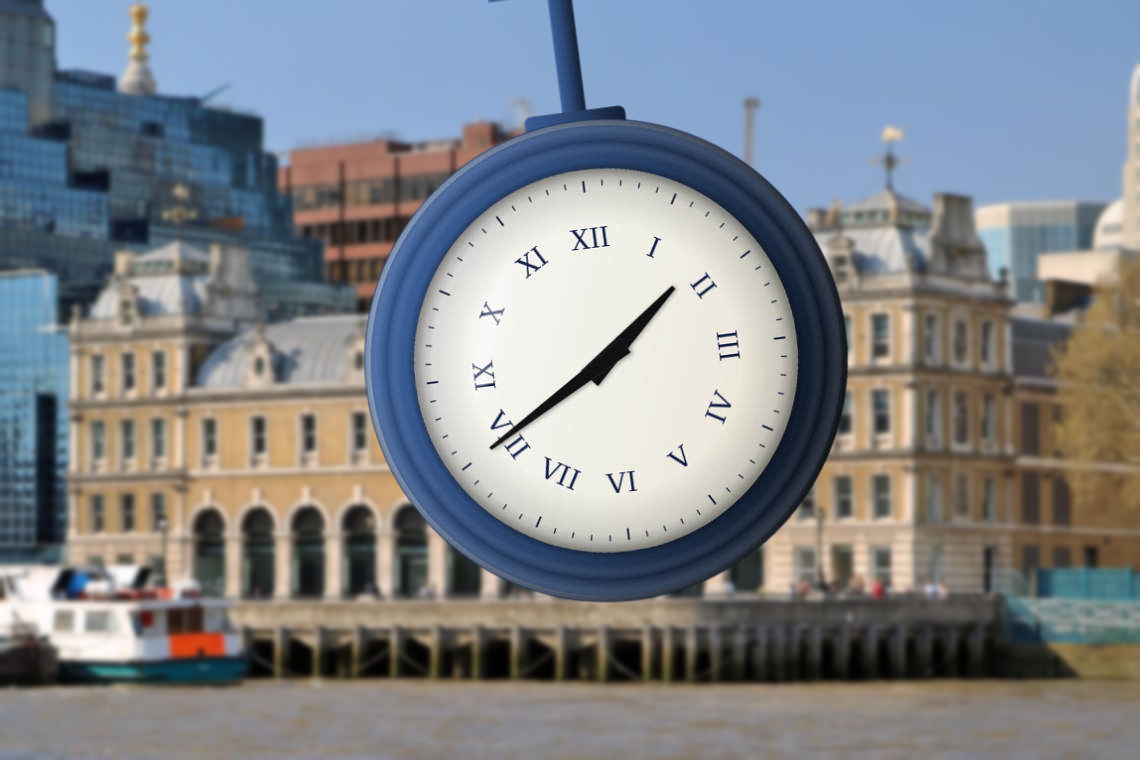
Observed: 1.40
